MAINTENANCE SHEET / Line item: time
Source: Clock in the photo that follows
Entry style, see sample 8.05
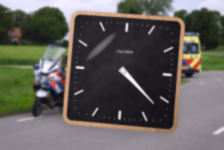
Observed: 4.22
